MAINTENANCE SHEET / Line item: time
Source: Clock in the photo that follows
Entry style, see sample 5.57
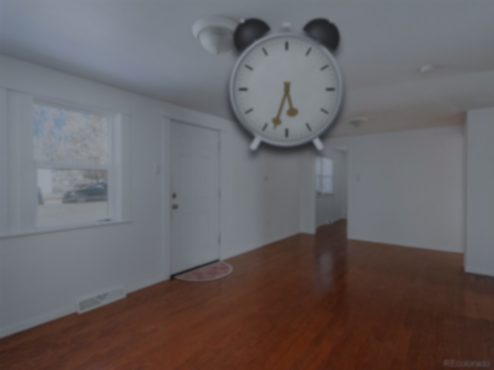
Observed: 5.33
